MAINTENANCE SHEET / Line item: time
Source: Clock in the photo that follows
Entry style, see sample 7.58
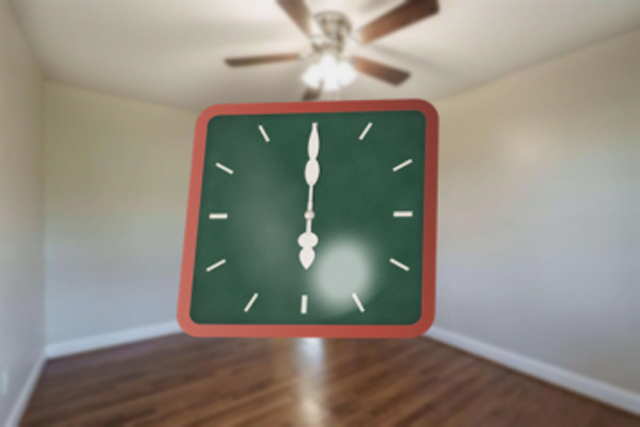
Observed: 6.00
